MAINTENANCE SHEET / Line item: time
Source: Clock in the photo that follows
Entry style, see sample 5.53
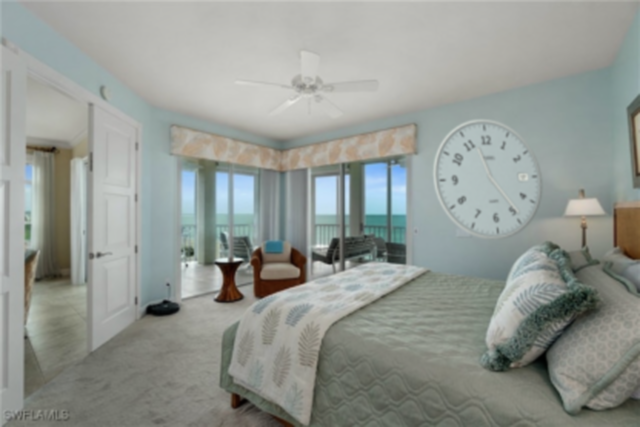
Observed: 11.24
